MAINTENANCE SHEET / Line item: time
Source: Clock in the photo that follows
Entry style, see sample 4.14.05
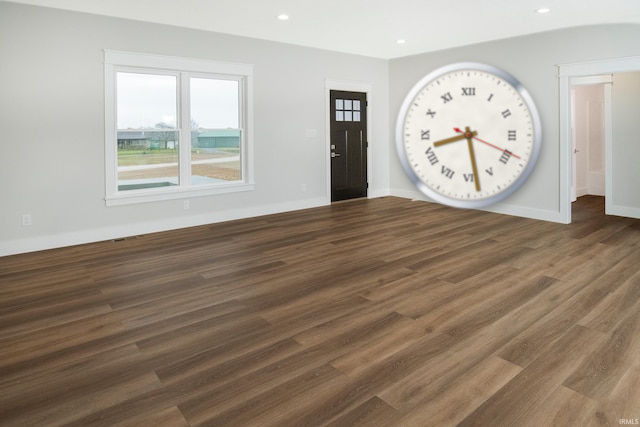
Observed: 8.28.19
